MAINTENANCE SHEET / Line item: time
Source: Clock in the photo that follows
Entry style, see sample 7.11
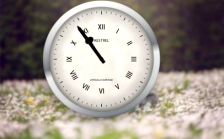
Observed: 10.54
